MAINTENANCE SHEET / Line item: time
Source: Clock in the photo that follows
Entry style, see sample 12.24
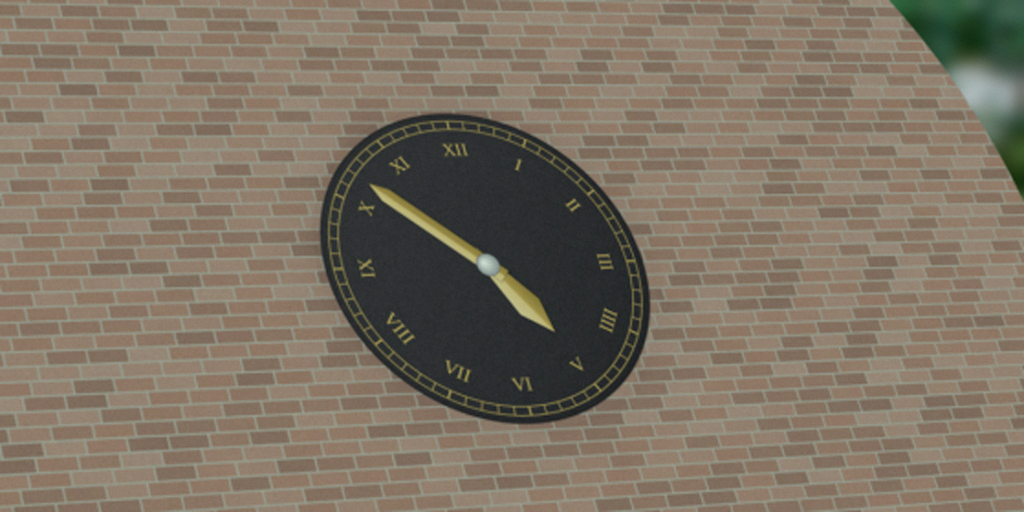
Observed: 4.52
